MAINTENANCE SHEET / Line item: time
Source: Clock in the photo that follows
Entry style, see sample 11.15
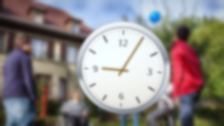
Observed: 9.05
